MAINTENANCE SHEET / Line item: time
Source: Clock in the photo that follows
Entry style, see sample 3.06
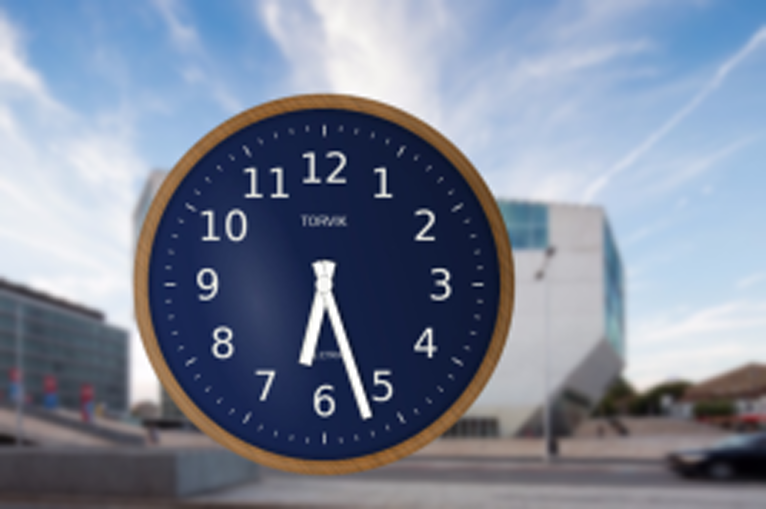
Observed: 6.27
